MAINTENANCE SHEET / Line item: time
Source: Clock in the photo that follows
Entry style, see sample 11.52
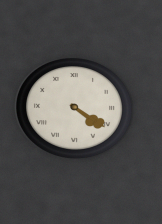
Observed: 4.21
